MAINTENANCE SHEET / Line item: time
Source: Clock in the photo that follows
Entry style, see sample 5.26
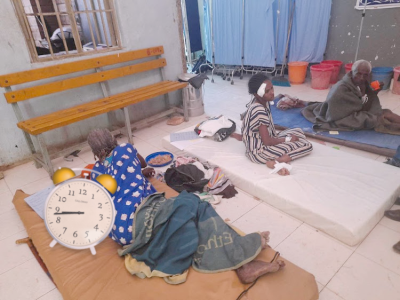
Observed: 8.43
